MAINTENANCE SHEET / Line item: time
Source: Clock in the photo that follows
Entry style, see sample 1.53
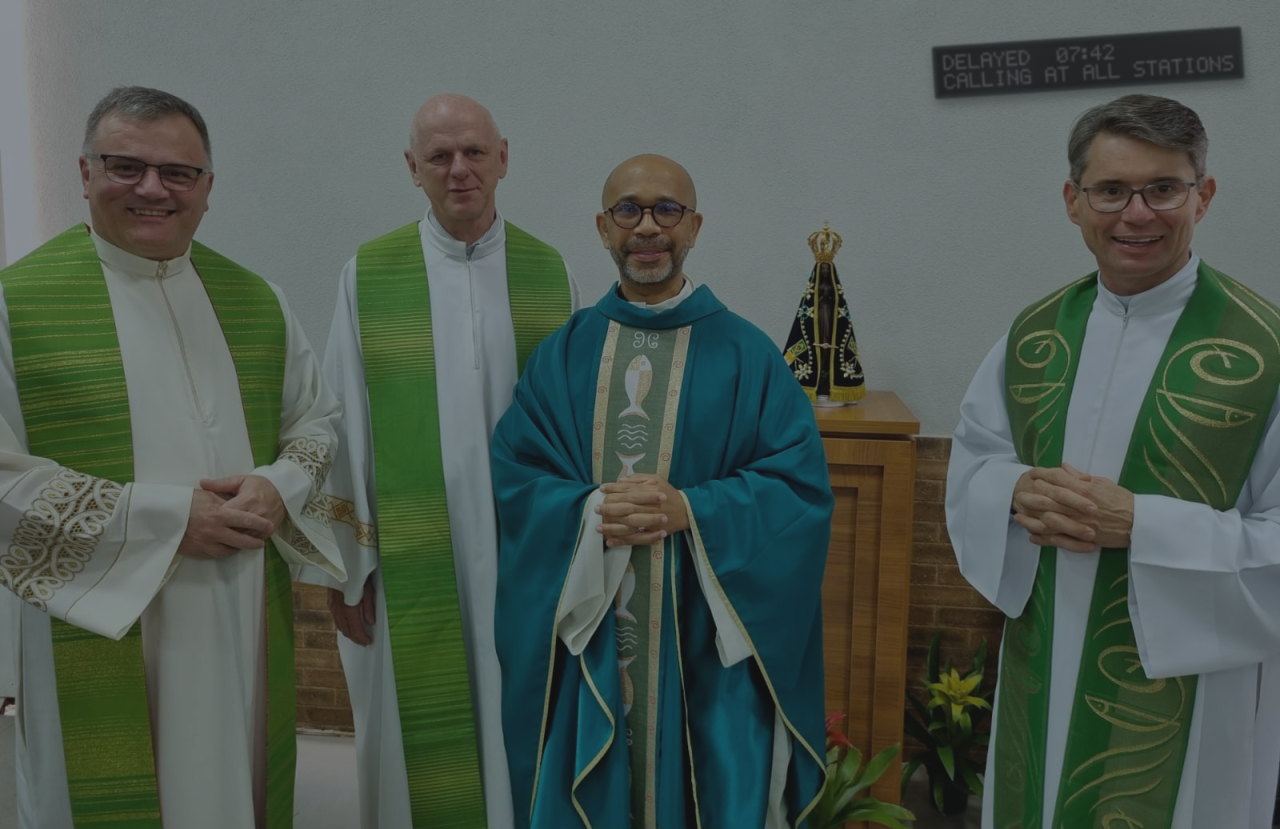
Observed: 7.42
